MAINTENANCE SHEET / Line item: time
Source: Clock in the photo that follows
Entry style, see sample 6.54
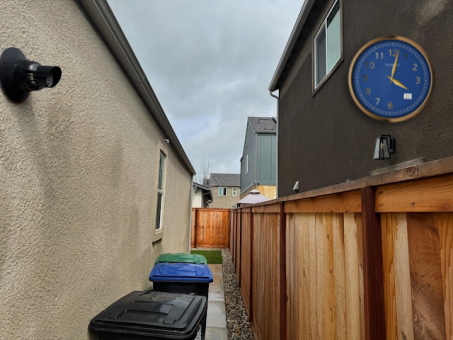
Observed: 4.02
